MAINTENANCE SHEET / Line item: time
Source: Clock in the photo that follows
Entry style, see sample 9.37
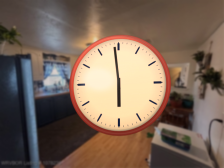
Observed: 5.59
